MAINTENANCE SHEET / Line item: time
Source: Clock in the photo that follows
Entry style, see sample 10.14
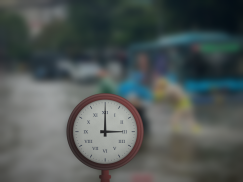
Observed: 3.00
